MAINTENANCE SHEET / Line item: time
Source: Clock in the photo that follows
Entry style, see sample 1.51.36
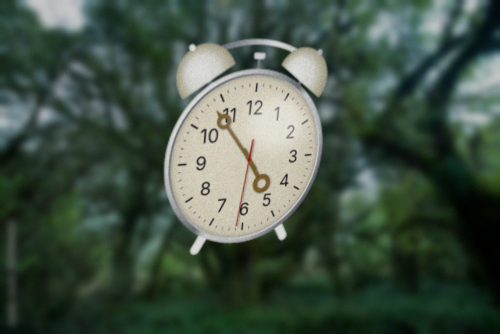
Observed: 4.53.31
